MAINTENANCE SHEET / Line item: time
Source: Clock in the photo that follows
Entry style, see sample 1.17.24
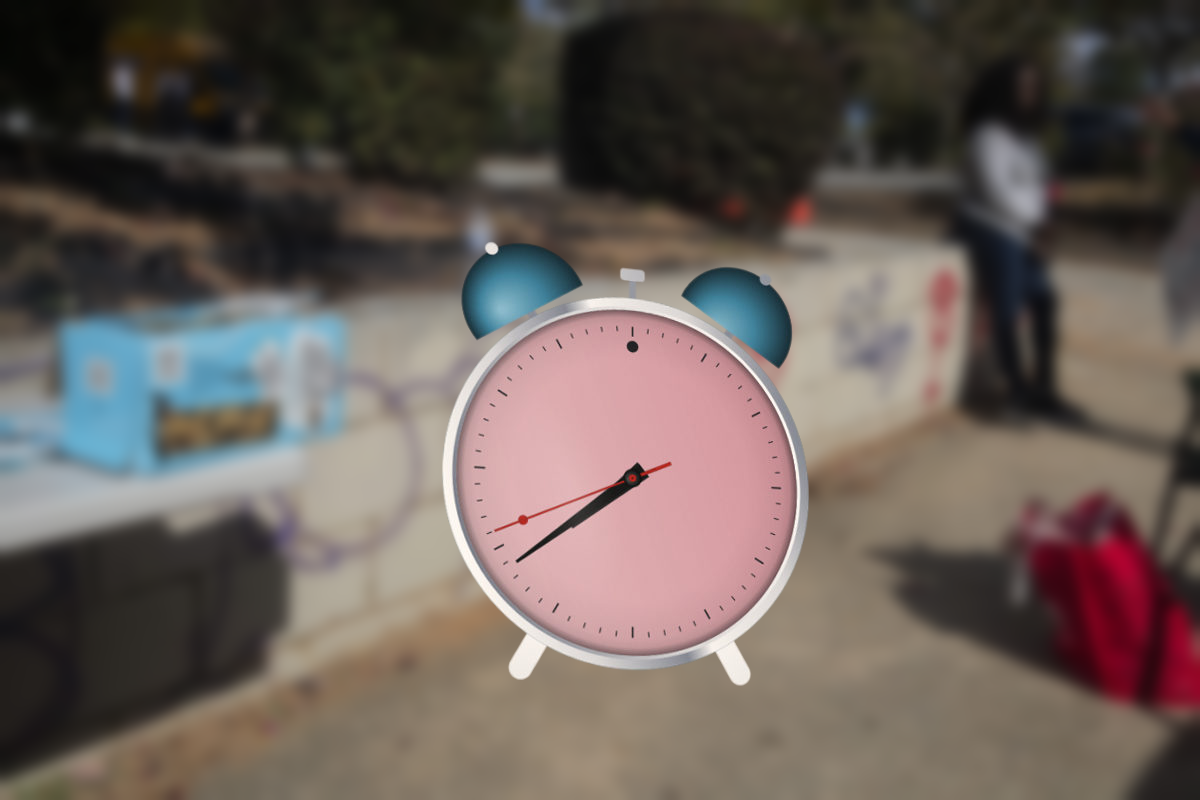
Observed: 7.38.41
